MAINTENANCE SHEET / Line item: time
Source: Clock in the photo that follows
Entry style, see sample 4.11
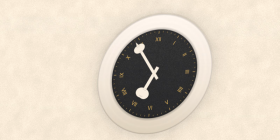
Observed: 6.54
